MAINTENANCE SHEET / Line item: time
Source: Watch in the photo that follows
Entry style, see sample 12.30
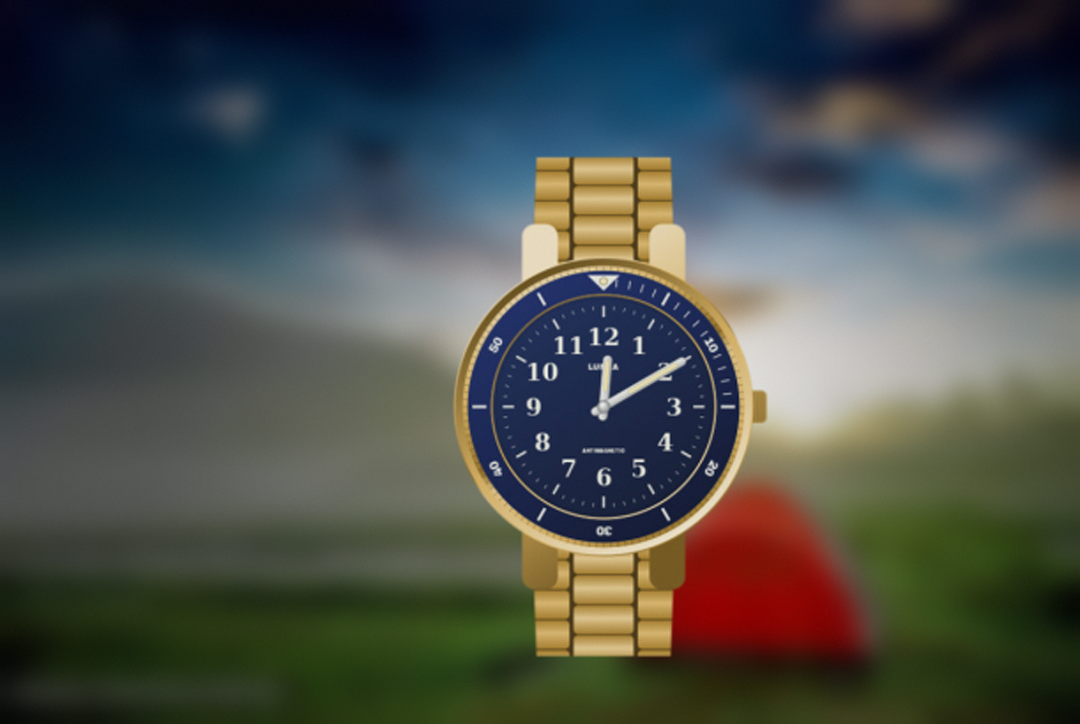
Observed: 12.10
